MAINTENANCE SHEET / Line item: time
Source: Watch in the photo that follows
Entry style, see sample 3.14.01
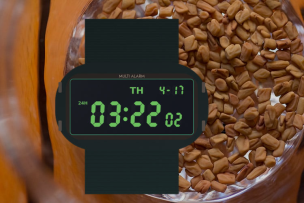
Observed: 3.22.02
